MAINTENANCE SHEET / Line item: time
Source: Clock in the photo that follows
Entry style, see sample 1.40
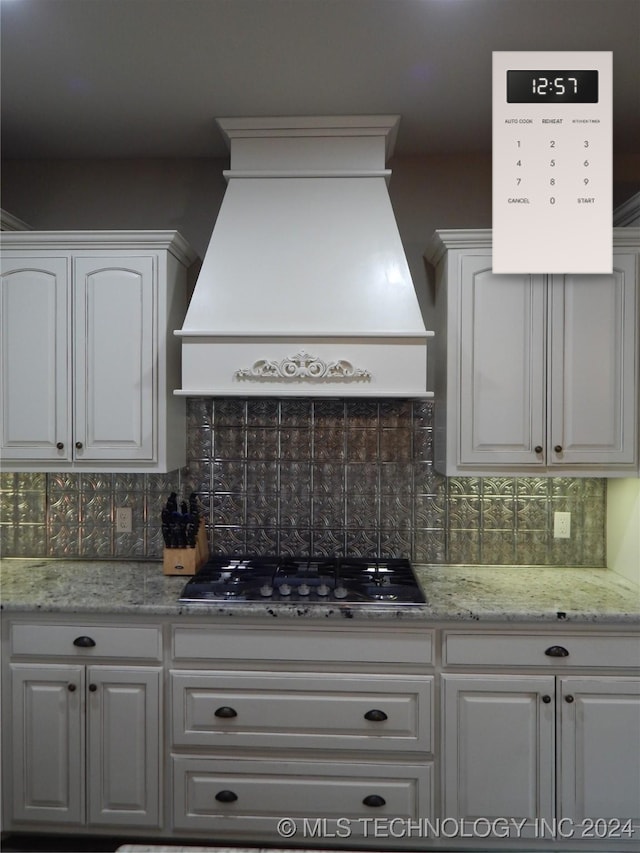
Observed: 12.57
